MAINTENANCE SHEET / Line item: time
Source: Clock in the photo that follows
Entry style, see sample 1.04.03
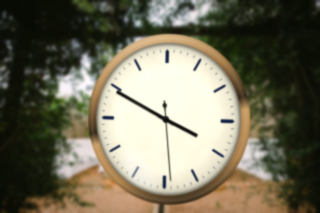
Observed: 3.49.29
